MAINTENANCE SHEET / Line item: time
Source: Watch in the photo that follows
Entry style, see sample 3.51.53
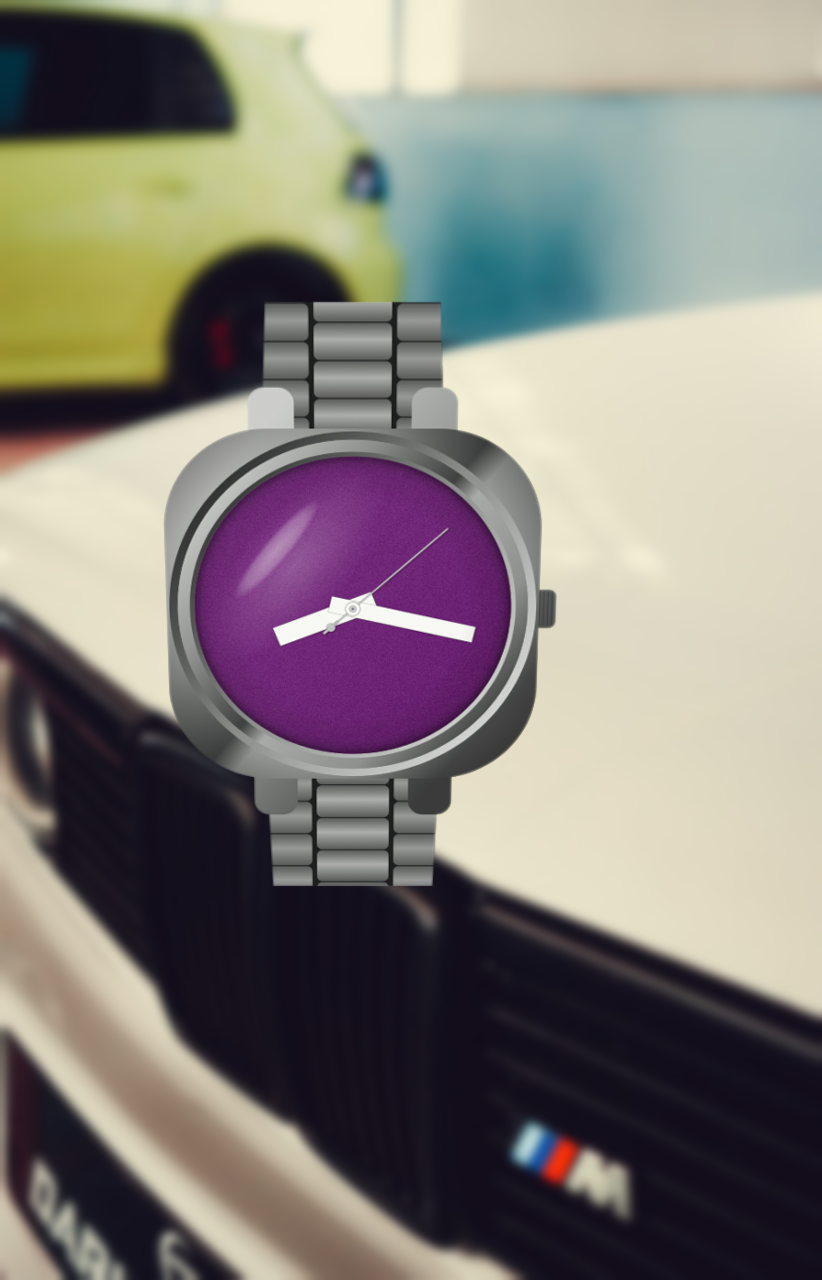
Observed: 8.17.08
